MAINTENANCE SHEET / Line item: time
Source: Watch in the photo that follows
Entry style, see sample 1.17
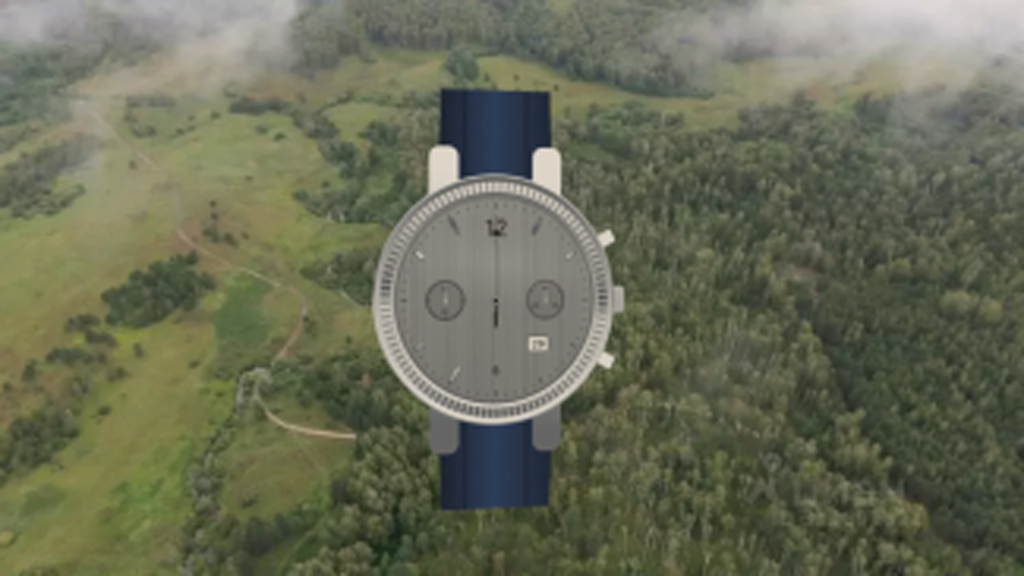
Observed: 12.00
